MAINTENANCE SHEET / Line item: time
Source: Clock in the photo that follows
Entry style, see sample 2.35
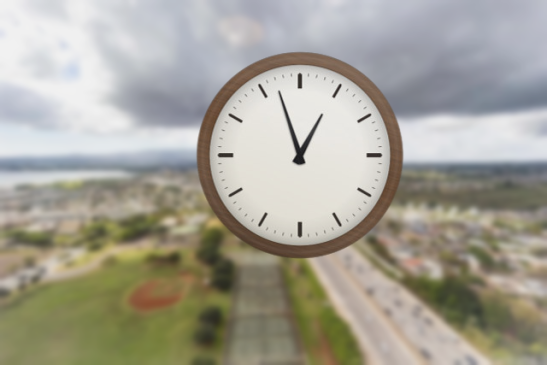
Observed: 12.57
